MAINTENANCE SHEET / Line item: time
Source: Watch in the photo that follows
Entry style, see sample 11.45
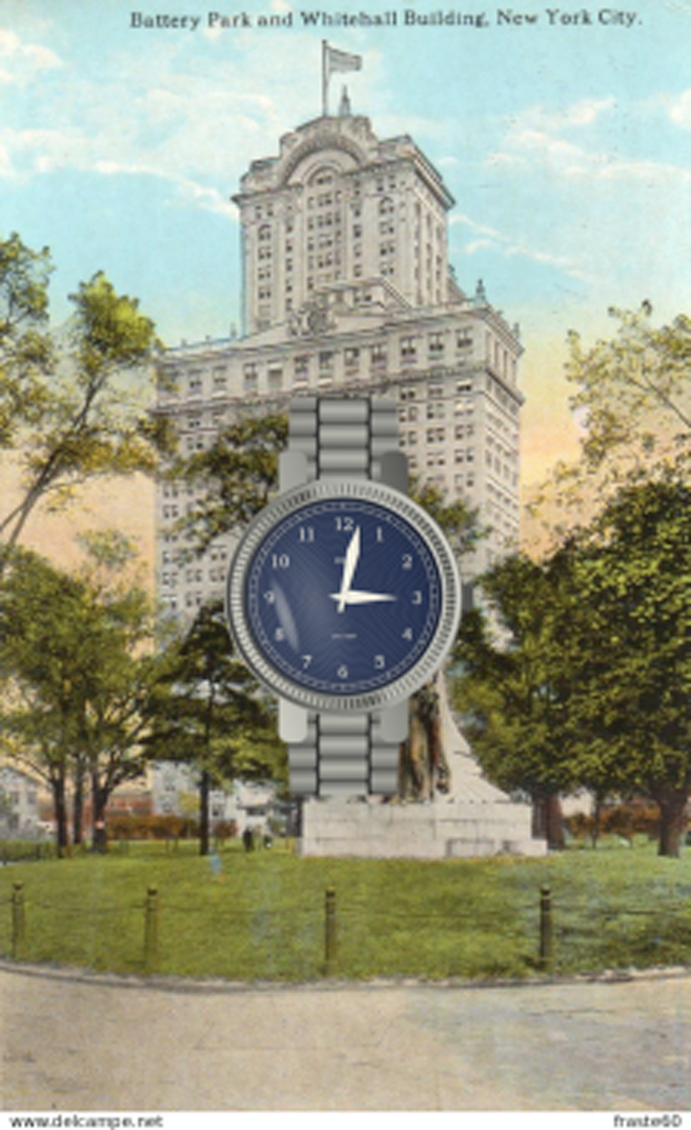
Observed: 3.02
